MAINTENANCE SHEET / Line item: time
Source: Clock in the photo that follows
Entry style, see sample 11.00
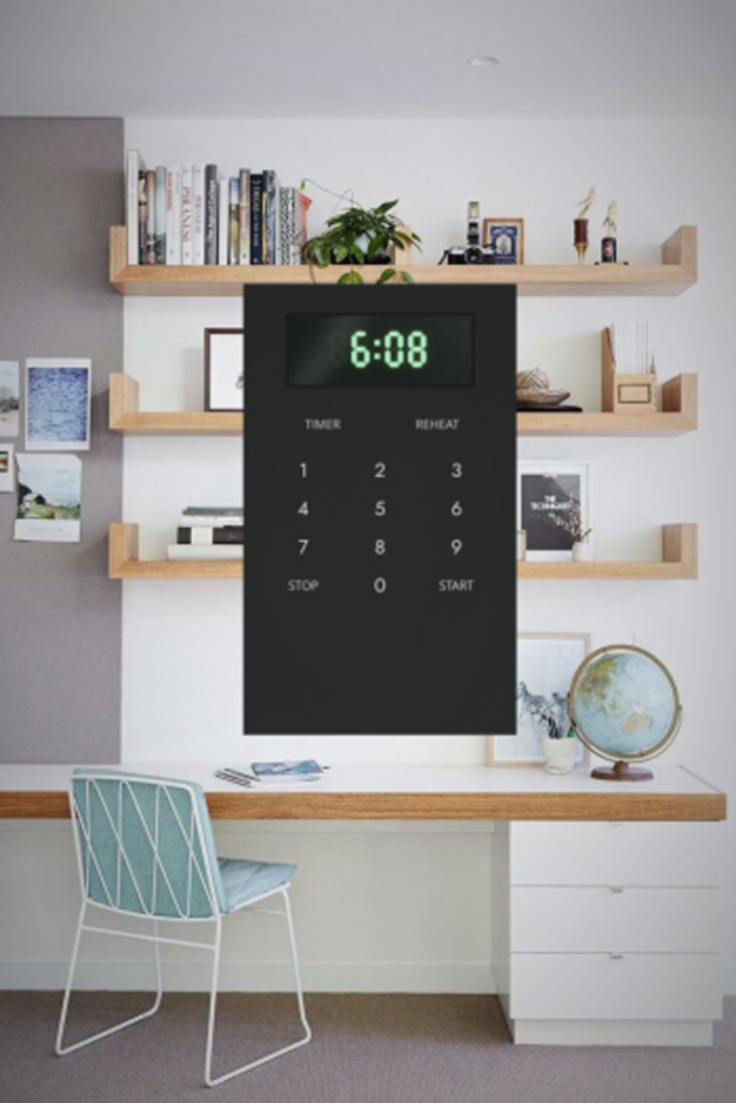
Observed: 6.08
